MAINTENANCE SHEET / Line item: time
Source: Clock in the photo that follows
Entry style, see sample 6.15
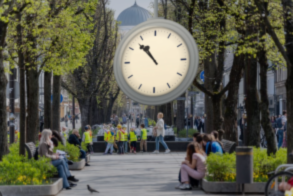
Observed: 10.53
